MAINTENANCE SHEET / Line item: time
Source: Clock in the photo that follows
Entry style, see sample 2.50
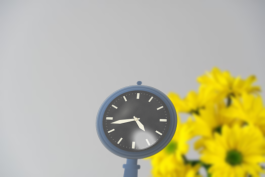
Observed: 4.43
